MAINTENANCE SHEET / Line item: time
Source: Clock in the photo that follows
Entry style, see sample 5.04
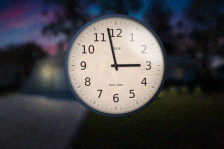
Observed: 2.58
